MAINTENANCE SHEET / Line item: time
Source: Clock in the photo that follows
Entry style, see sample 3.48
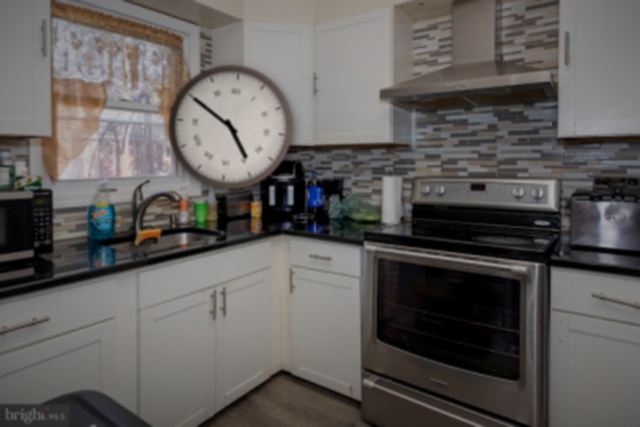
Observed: 4.50
